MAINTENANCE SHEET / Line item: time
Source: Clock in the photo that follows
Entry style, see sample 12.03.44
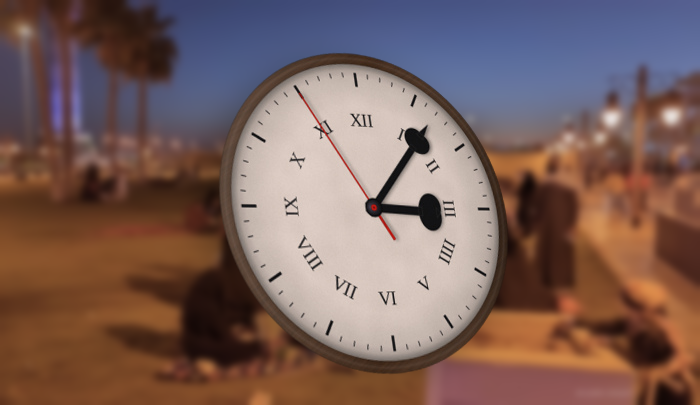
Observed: 3.06.55
